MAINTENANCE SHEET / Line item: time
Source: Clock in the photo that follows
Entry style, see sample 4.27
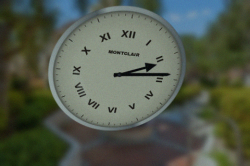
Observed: 2.14
